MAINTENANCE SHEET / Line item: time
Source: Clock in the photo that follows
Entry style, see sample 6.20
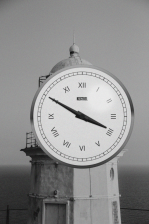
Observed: 3.50
